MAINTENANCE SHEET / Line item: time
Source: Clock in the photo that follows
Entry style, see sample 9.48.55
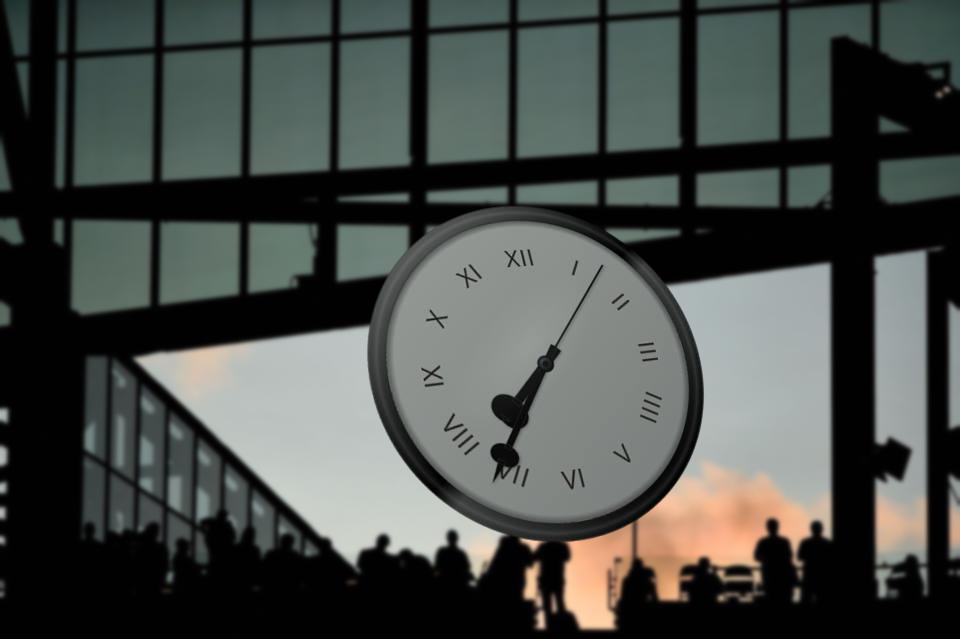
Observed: 7.36.07
